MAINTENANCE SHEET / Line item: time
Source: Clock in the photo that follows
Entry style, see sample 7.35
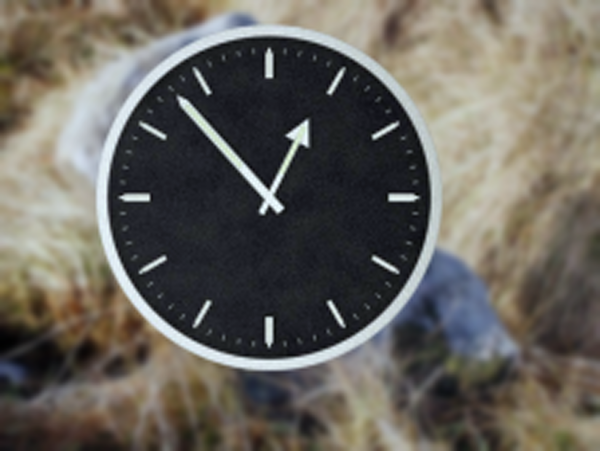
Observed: 12.53
